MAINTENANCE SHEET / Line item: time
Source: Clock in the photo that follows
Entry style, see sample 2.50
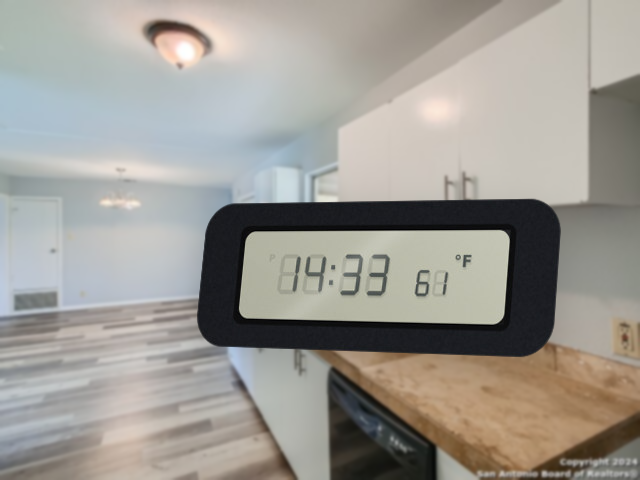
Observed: 14.33
